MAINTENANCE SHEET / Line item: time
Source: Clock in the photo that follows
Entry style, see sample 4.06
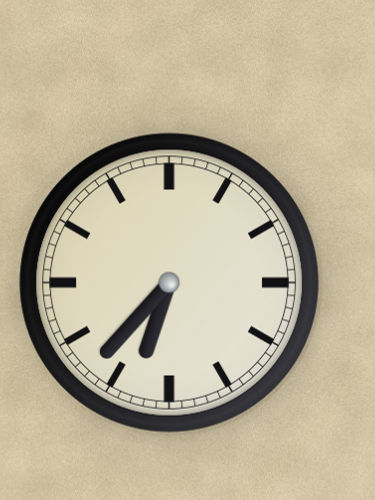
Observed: 6.37
